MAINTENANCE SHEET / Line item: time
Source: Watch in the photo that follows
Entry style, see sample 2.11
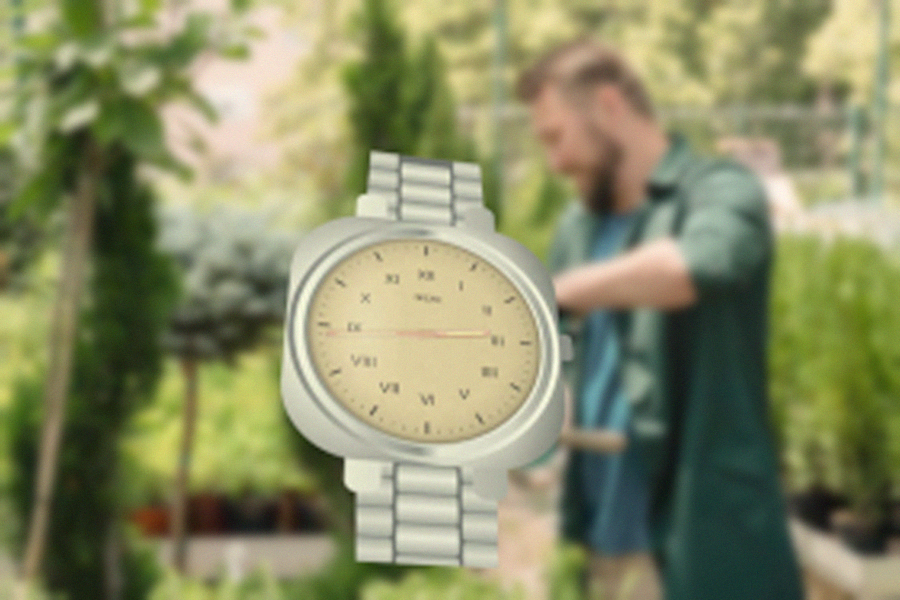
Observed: 2.44
